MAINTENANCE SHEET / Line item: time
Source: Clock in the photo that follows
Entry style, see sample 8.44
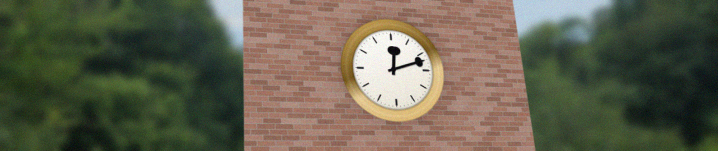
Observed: 12.12
